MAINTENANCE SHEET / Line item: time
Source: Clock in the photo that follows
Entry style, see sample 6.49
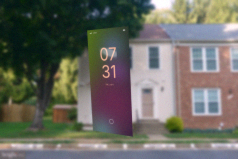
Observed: 7.31
